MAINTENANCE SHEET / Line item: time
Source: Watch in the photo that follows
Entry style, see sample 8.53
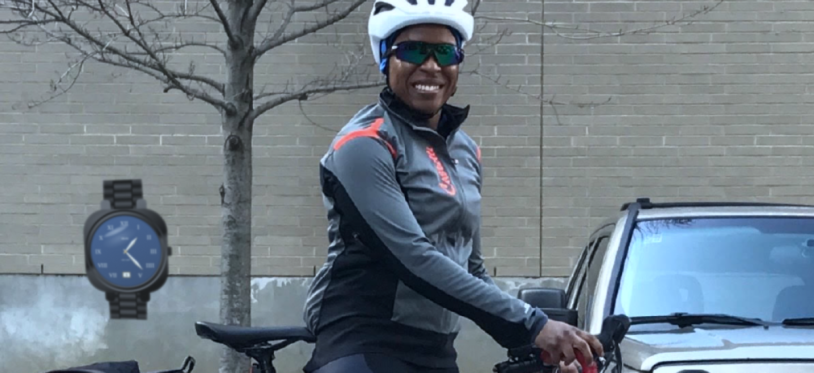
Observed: 1.23
